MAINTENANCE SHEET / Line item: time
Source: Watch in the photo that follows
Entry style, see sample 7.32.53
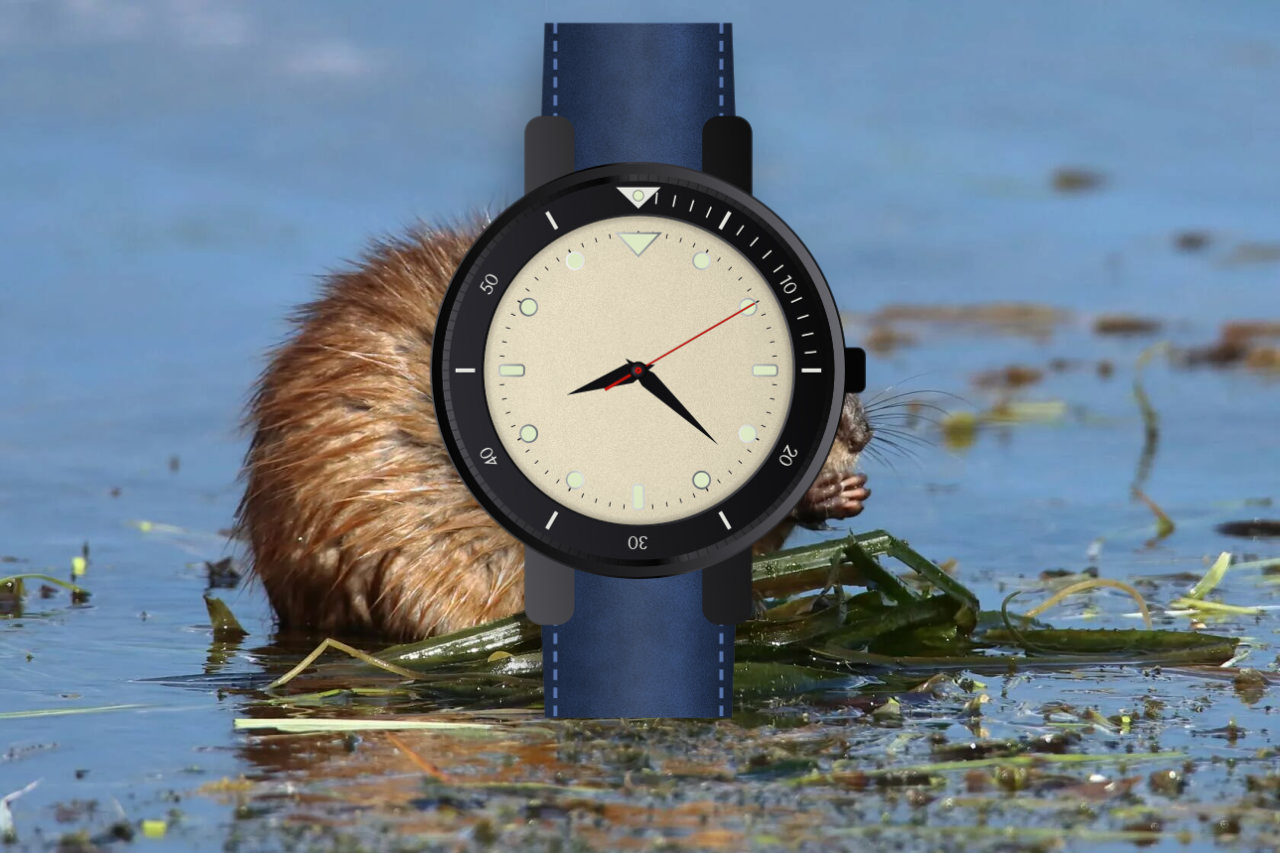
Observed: 8.22.10
